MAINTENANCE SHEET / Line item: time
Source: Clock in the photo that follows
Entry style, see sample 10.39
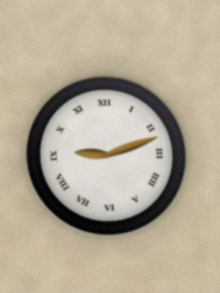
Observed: 9.12
